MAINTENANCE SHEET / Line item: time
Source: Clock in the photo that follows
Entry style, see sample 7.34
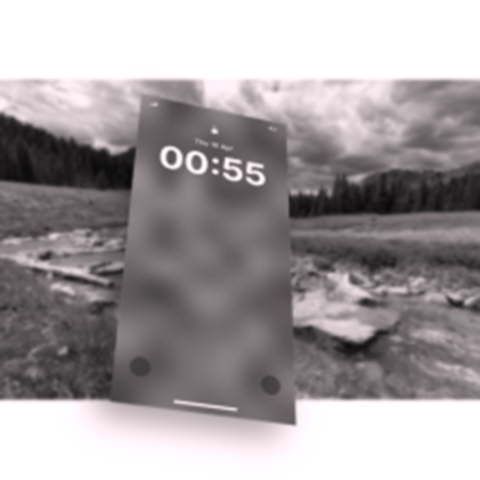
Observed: 0.55
